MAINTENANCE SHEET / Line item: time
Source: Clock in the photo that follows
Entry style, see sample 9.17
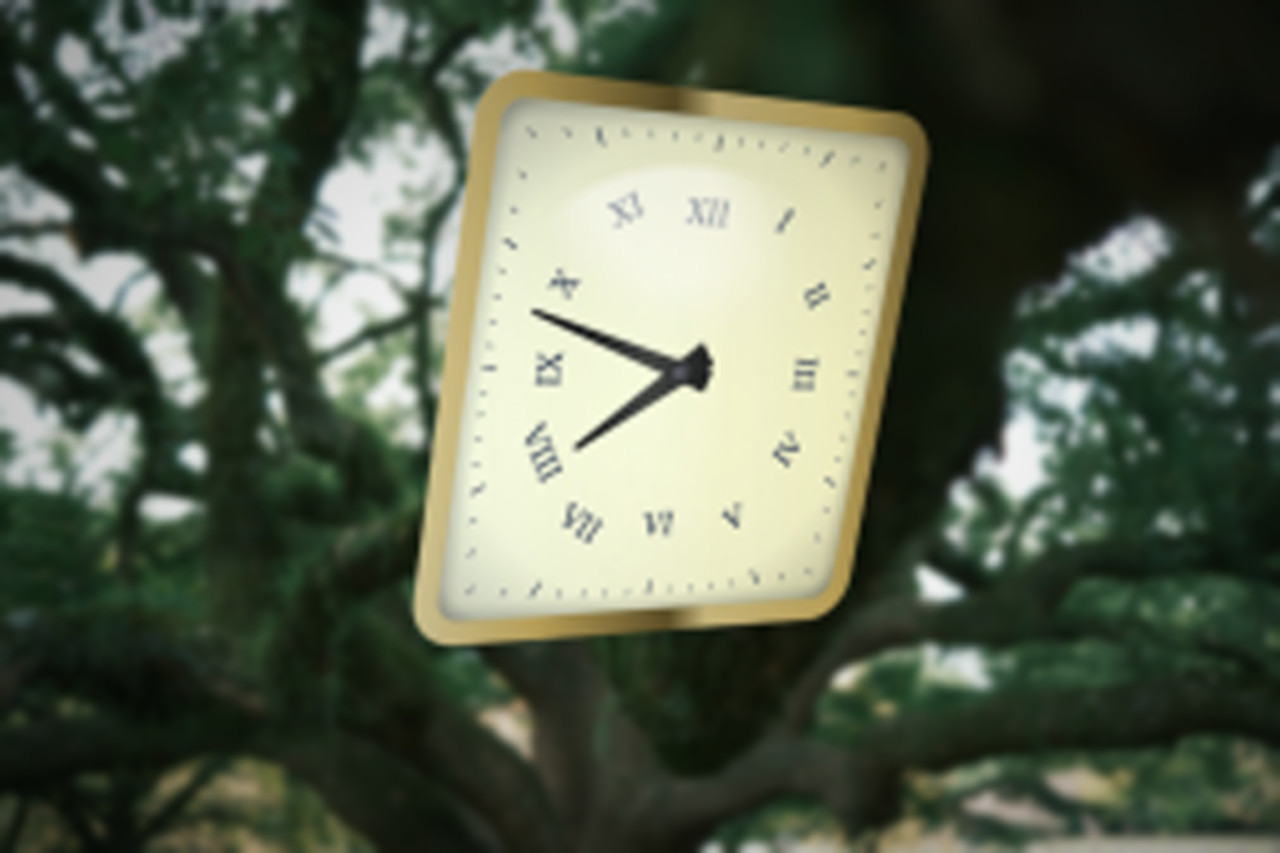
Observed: 7.48
